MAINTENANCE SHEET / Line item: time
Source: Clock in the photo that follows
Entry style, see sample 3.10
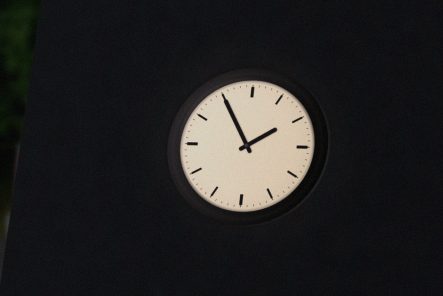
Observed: 1.55
